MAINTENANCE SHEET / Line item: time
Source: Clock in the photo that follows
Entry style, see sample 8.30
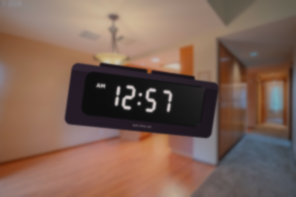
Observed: 12.57
